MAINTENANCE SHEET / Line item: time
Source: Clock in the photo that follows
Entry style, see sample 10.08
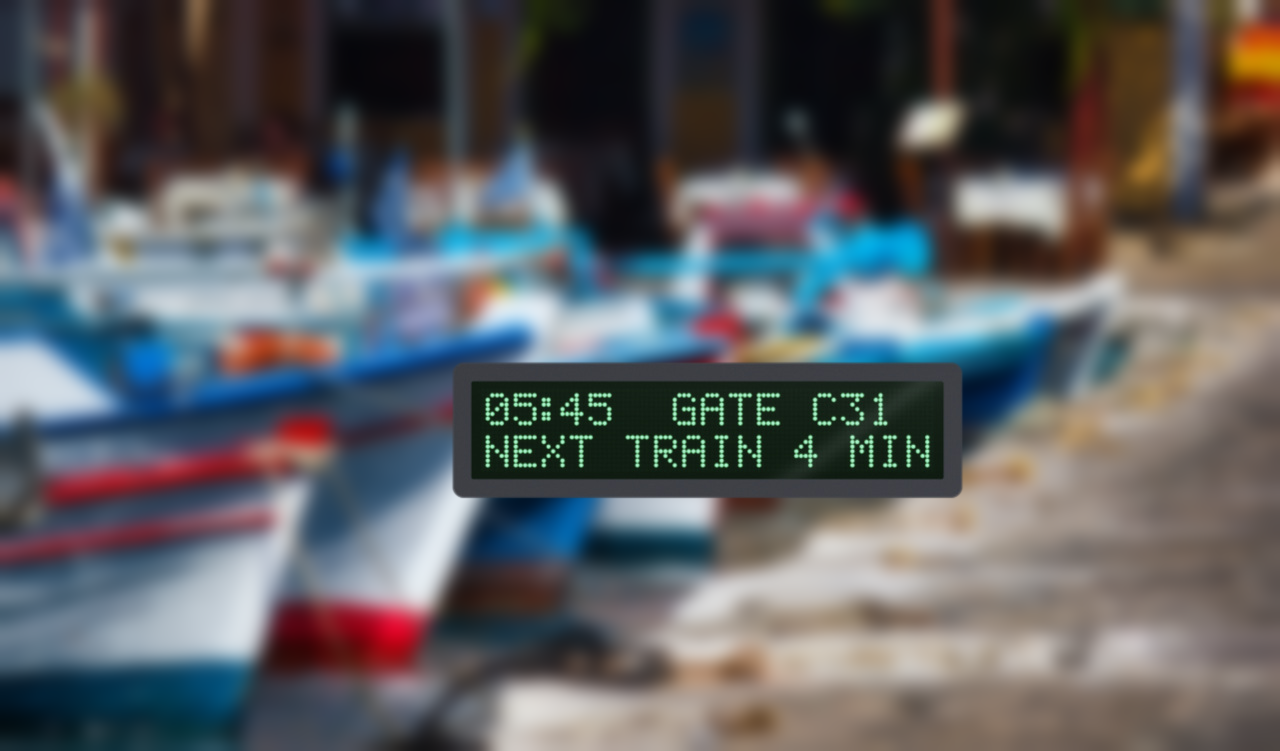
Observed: 5.45
